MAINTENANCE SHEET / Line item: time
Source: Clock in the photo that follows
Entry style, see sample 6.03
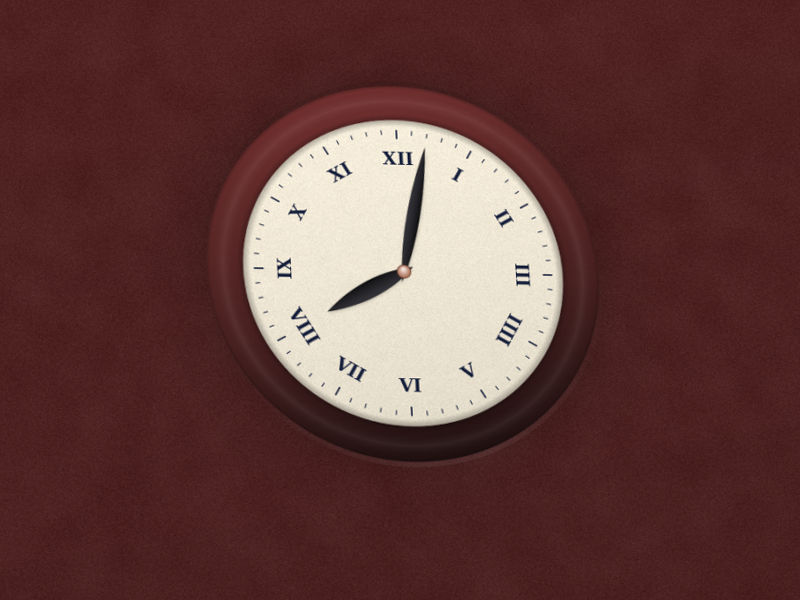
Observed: 8.02
